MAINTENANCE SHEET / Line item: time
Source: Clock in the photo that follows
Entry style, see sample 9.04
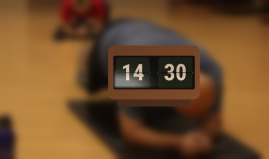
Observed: 14.30
